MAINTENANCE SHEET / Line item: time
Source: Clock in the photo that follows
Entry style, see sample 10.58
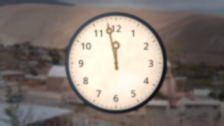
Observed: 11.58
